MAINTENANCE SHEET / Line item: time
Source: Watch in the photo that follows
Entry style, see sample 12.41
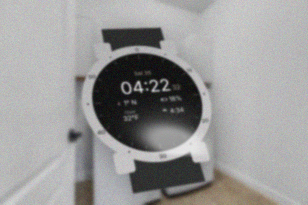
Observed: 4.22
